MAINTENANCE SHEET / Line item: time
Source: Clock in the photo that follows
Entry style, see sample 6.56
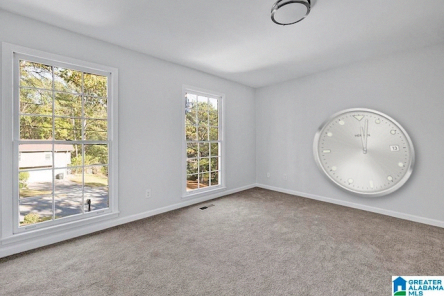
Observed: 12.02
